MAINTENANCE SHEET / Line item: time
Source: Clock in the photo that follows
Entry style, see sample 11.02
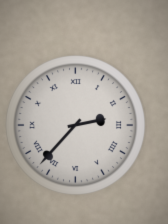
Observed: 2.37
